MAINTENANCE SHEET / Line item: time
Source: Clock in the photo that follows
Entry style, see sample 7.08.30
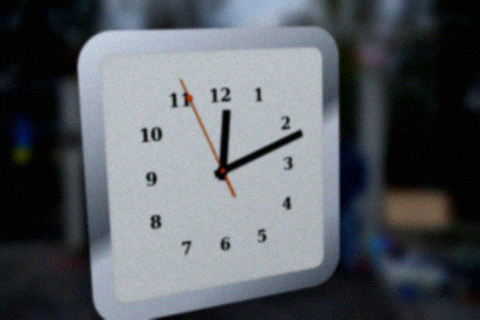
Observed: 12.11.56
